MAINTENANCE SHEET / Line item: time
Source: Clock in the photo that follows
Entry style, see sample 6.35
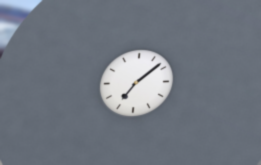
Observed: 7.08
